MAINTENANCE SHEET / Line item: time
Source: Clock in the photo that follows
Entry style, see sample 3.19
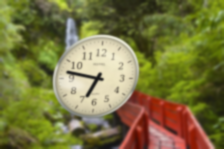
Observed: 6.47
